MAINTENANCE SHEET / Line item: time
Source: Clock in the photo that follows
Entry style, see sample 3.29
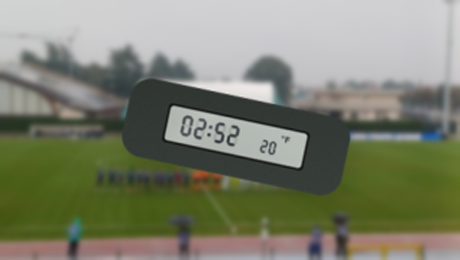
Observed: 2.52
